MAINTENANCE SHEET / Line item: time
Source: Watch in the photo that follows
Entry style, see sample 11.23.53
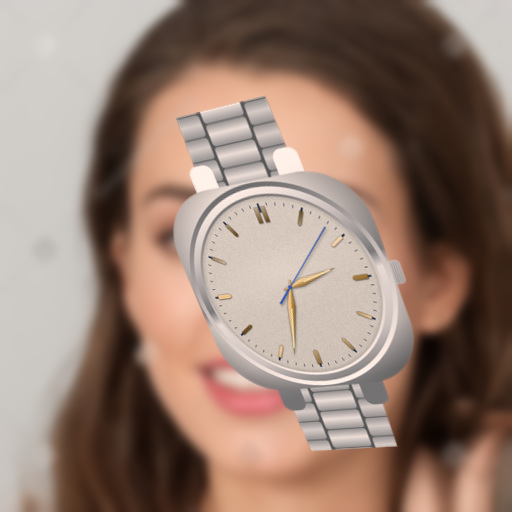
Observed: 2.33.08
